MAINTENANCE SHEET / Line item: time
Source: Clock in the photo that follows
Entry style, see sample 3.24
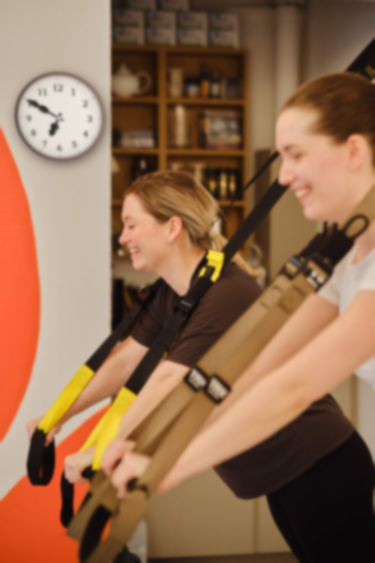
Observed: 6.50
